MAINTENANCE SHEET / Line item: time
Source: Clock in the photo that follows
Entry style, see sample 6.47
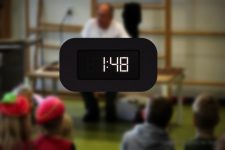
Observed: 1.48
